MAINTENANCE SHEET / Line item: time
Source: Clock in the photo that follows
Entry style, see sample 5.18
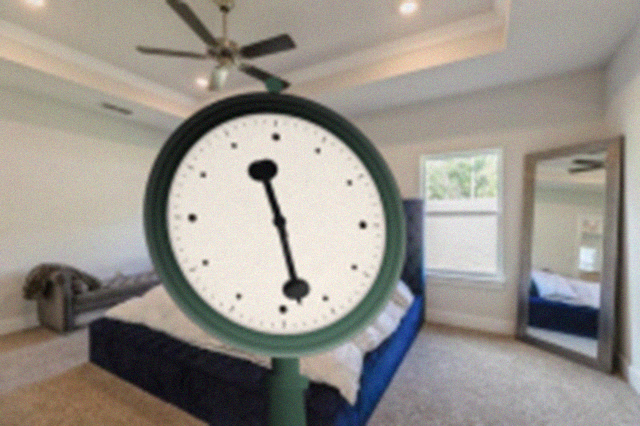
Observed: 11.28
